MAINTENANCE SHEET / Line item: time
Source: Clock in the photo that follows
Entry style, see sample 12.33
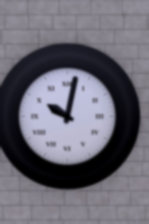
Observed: 10.02
